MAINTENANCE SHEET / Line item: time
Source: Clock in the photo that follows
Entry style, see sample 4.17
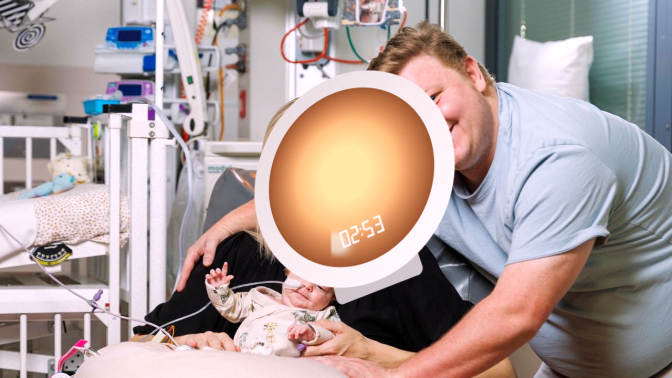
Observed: 2.53
